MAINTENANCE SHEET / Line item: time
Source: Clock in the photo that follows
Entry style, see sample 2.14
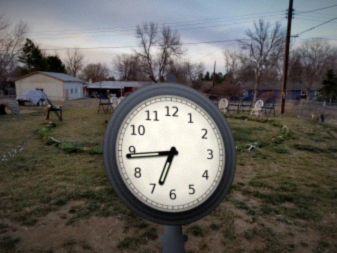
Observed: 6.44
